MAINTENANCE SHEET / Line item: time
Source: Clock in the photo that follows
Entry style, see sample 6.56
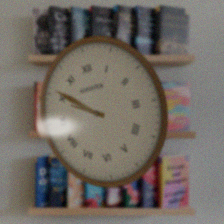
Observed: 9.51
